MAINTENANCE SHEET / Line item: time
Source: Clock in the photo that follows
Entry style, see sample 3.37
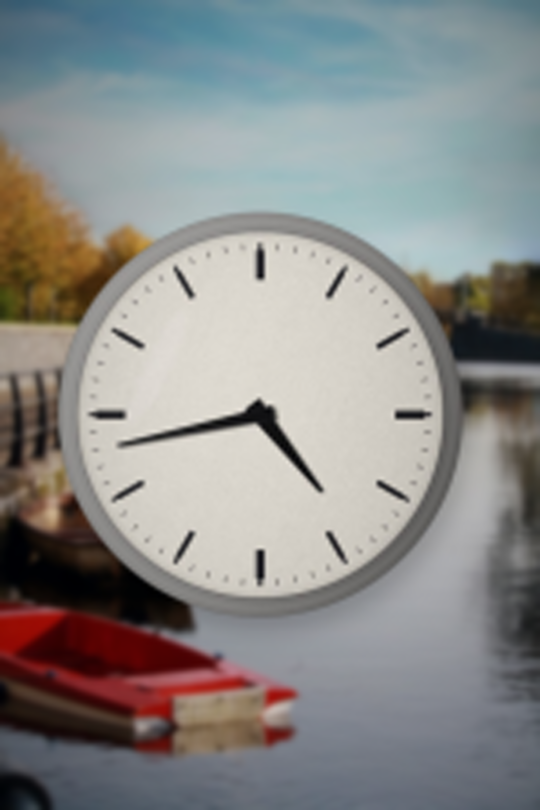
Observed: 4.43
